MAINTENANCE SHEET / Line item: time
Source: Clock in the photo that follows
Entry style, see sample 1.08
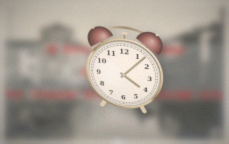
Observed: 4.07
